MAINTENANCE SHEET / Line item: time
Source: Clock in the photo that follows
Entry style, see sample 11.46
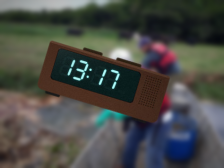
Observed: 13.17
